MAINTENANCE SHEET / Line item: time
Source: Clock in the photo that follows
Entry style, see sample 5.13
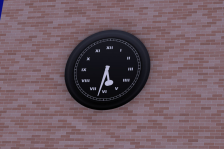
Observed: 5.32
